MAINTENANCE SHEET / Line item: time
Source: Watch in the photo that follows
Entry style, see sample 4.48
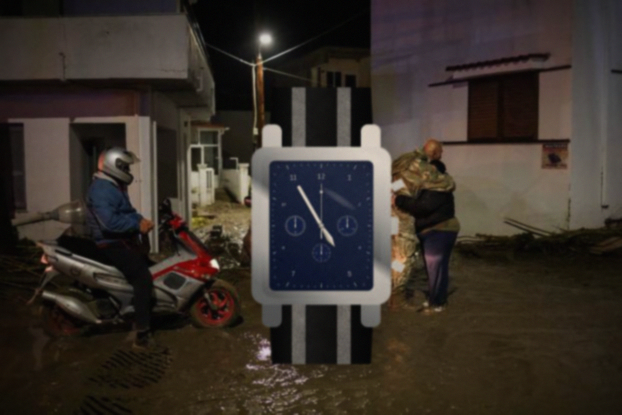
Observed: 4.55
